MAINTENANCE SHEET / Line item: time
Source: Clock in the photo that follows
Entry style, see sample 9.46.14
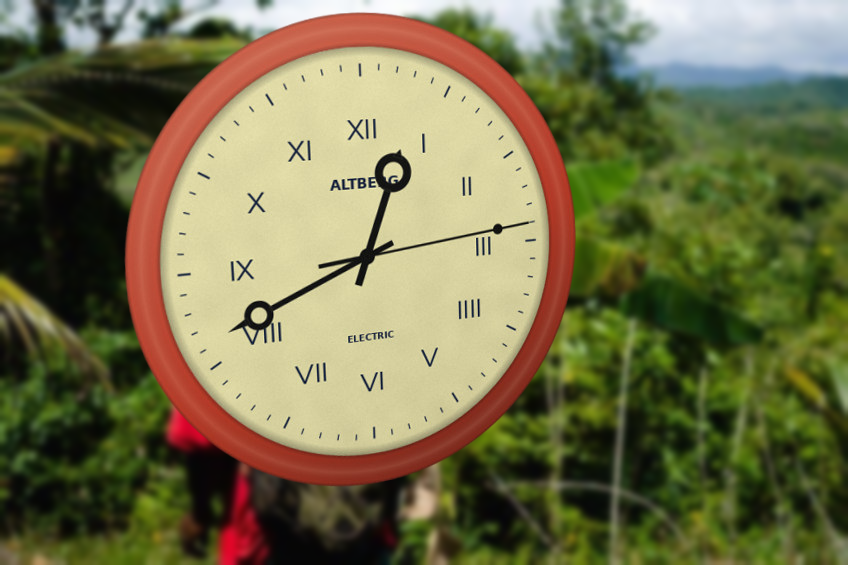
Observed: 12.41.14
